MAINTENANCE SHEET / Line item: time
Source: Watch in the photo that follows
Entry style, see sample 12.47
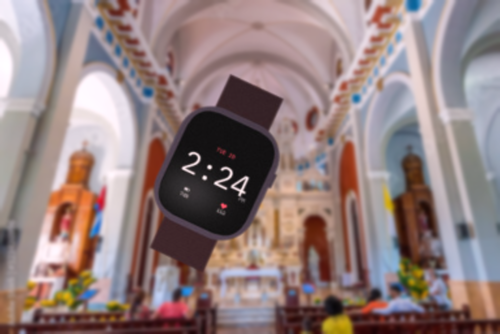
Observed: 2.24
